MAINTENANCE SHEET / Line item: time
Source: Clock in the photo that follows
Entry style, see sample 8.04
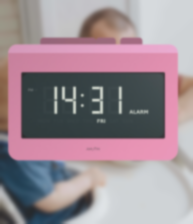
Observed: 14.31
